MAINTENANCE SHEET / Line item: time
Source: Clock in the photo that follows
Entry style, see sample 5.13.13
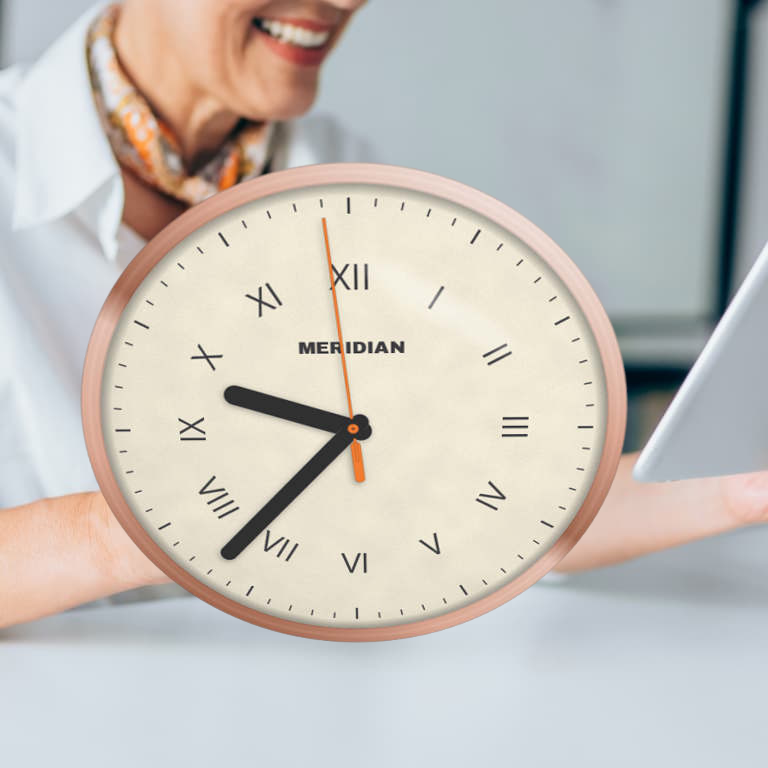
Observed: 9.36.59
